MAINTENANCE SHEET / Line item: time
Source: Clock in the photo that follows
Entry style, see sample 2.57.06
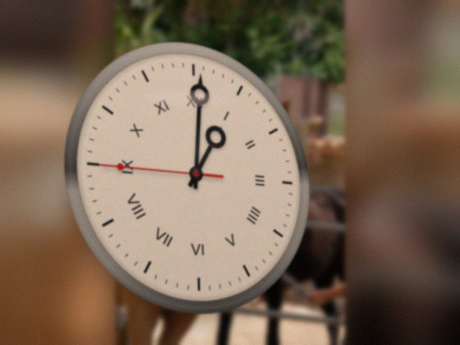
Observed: 1.00.45
